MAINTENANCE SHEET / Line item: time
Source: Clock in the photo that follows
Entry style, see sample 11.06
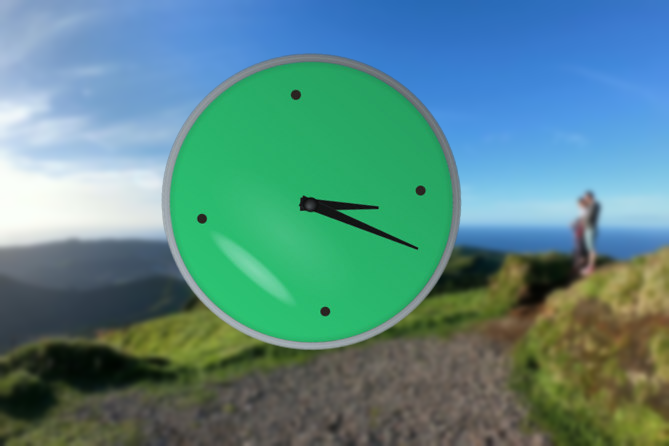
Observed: 3.20
